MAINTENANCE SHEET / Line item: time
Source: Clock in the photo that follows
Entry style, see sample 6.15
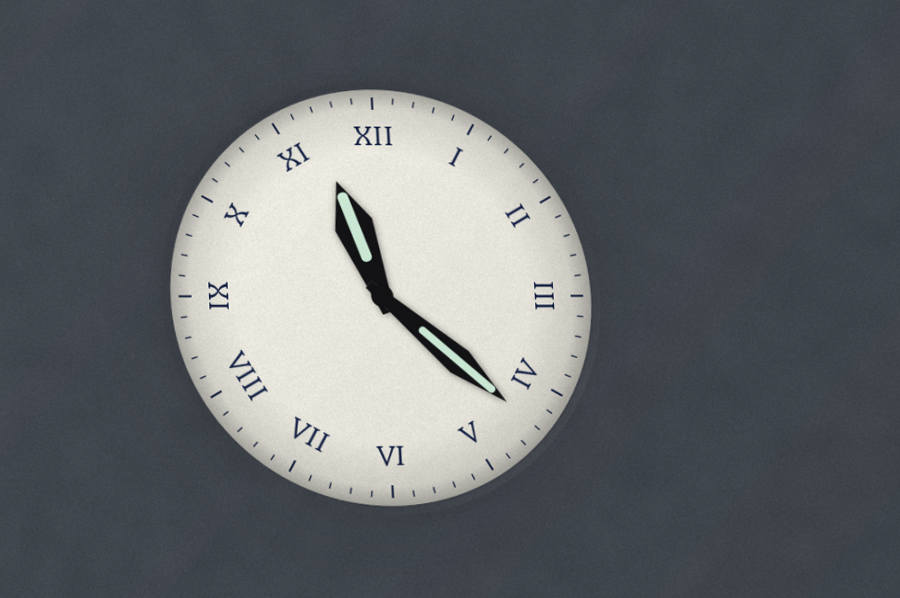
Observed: 11.22
